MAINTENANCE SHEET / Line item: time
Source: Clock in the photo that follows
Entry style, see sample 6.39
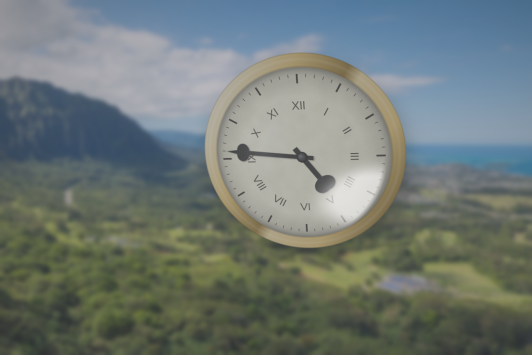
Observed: 4.46
